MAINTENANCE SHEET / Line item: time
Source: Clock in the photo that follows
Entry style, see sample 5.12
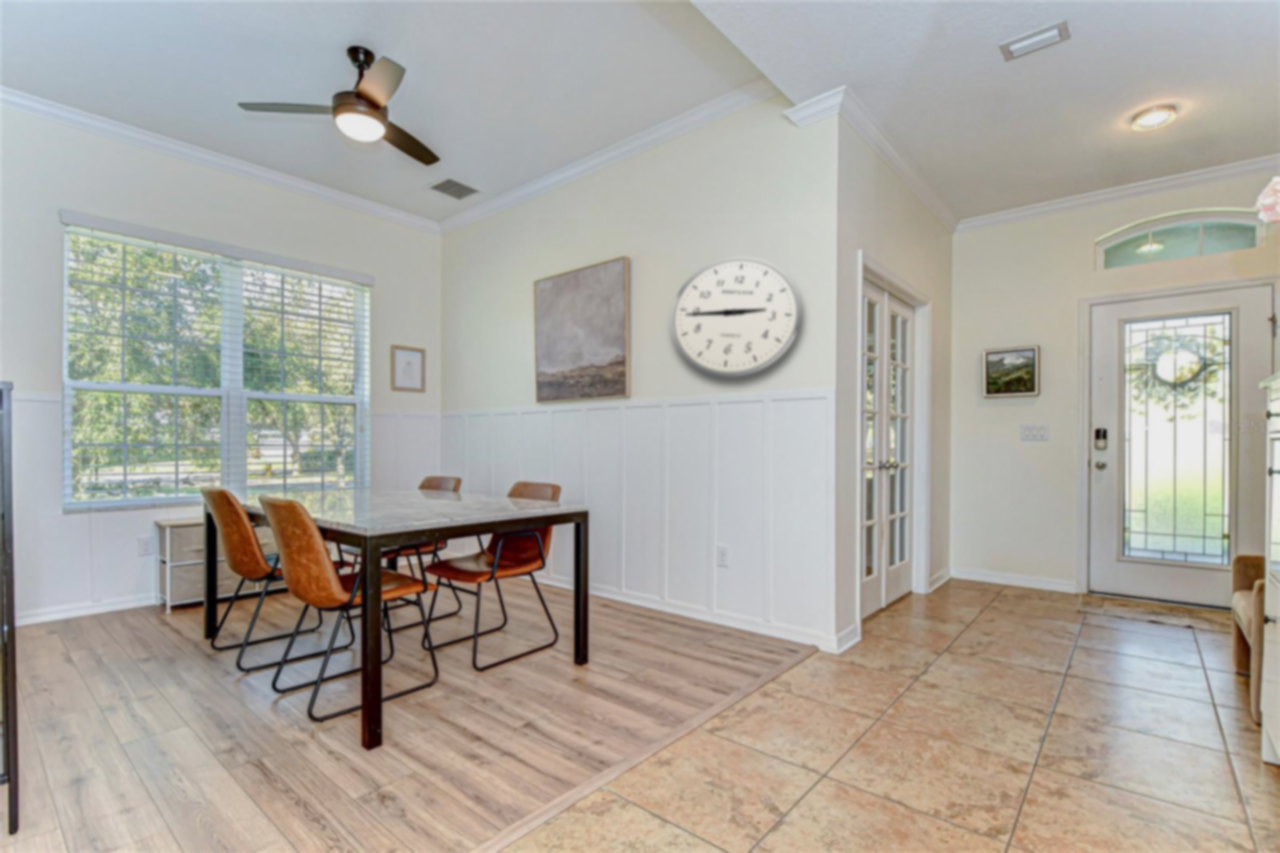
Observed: 2.44
